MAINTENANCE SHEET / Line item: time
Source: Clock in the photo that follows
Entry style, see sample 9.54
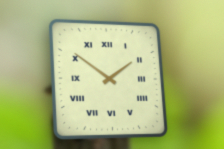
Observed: 1.51
